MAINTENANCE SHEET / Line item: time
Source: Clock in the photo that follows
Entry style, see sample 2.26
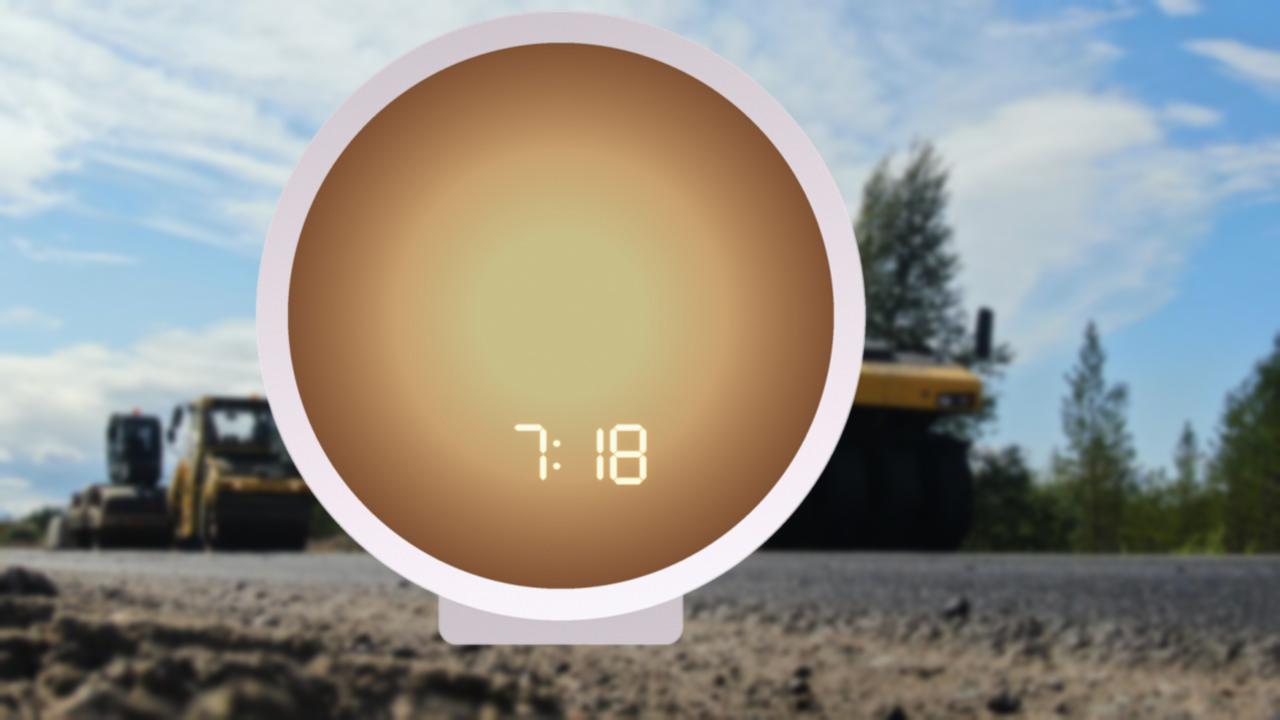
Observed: 7.18
